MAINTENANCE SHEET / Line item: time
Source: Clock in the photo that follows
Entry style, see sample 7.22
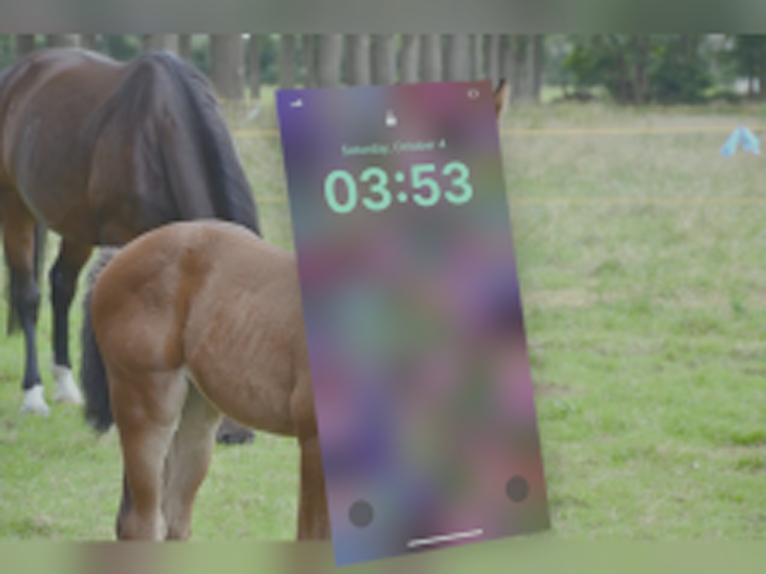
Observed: 3.53
